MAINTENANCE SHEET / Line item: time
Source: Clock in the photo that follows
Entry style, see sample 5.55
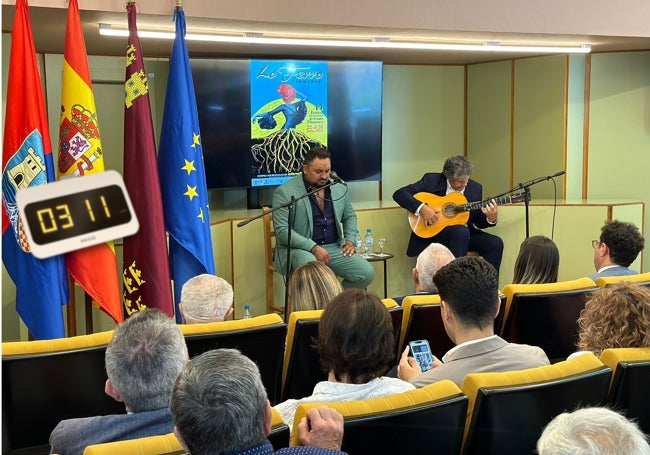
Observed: 3.11
